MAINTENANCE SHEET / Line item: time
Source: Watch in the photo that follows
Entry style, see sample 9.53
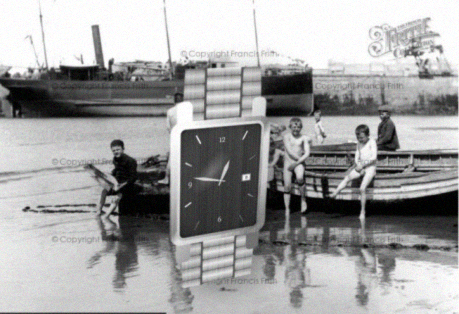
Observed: 12.47
